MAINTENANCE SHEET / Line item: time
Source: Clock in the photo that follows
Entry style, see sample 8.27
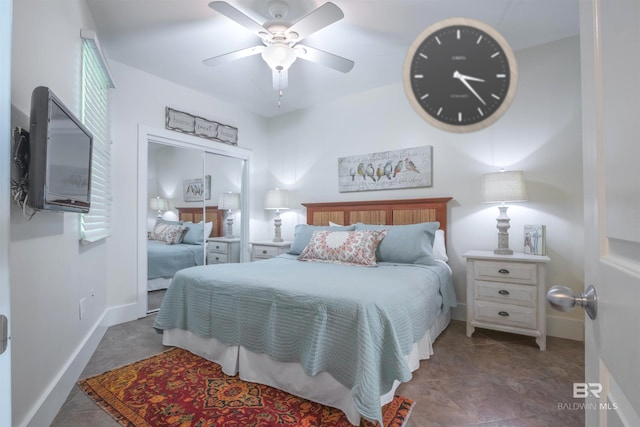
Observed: 3.23
